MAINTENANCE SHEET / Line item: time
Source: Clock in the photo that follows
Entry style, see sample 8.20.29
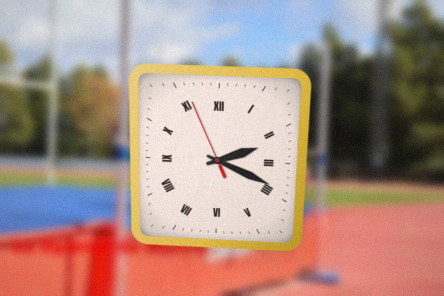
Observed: 2.18.56
